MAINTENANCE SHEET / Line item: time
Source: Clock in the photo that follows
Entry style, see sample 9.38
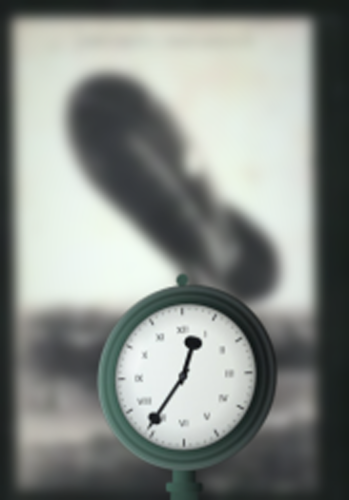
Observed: 12.36
